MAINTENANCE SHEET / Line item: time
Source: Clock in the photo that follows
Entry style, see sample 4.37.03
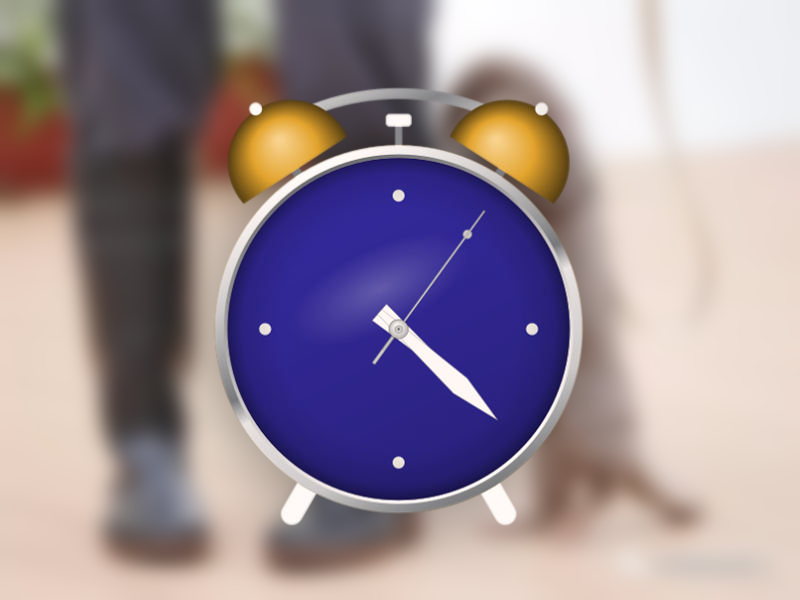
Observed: 4.22.06
